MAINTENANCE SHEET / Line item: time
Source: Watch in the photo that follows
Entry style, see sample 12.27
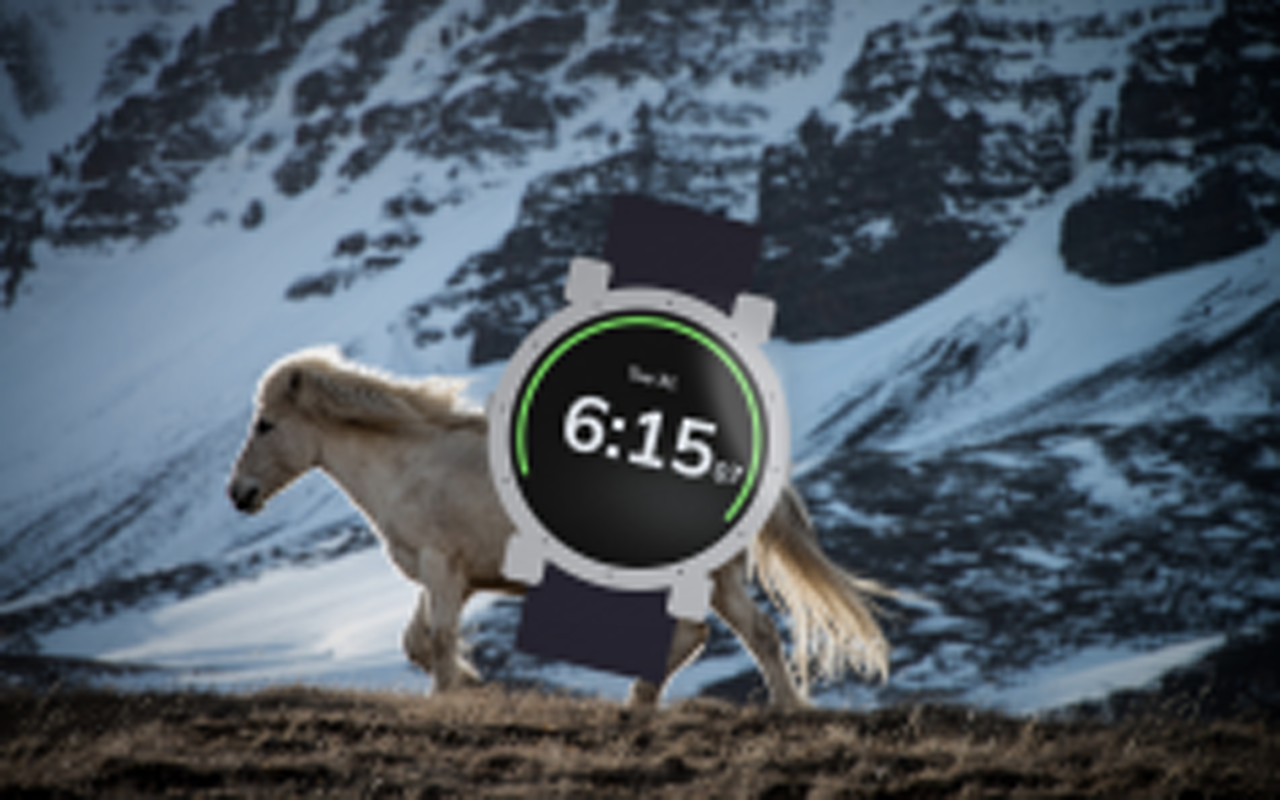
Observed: 6.15
